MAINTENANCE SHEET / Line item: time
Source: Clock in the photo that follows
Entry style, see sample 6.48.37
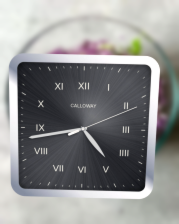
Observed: 4.43.11
